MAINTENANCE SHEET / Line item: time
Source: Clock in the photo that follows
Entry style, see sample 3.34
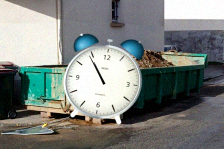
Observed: 10.54
